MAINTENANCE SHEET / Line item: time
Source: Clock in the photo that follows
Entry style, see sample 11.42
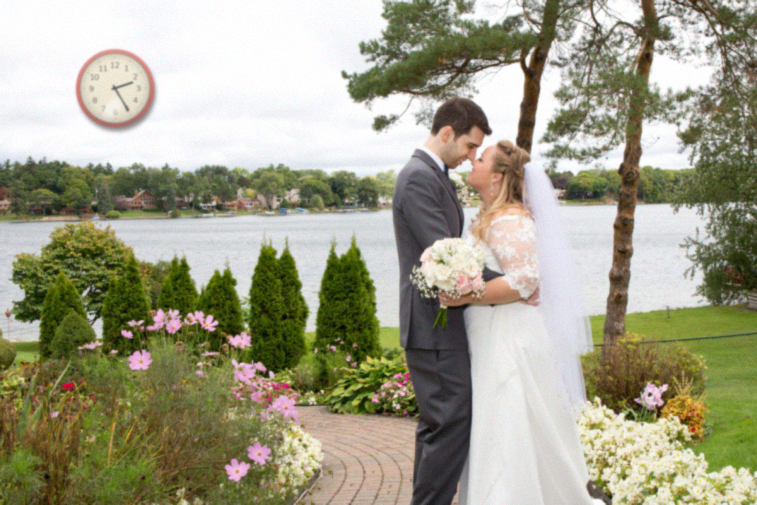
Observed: 2.25
